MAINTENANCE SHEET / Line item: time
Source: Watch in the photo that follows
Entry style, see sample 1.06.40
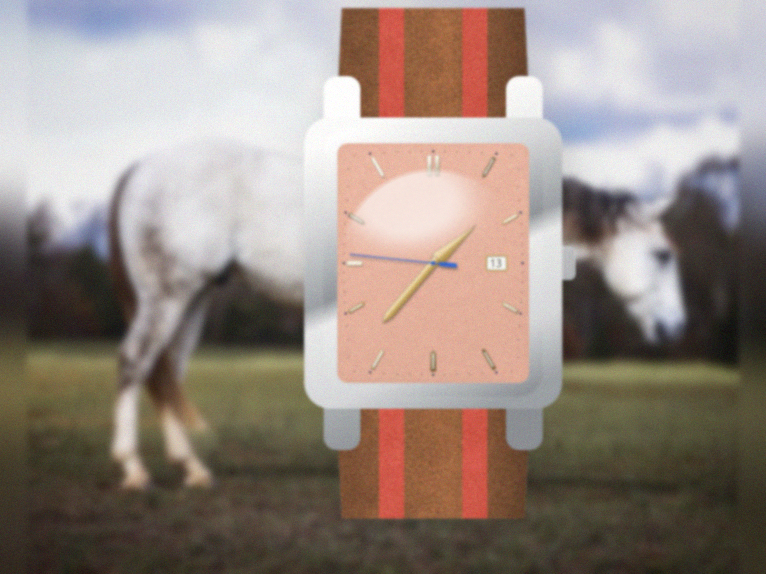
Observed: 1.36.46
